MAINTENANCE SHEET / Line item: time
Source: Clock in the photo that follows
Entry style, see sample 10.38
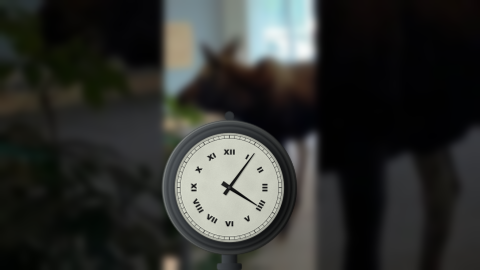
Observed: 4.06
